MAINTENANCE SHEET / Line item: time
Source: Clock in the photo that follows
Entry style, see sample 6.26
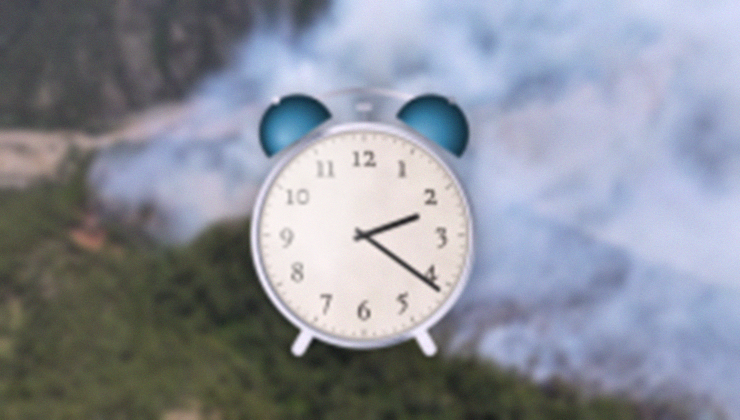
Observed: 2.21
